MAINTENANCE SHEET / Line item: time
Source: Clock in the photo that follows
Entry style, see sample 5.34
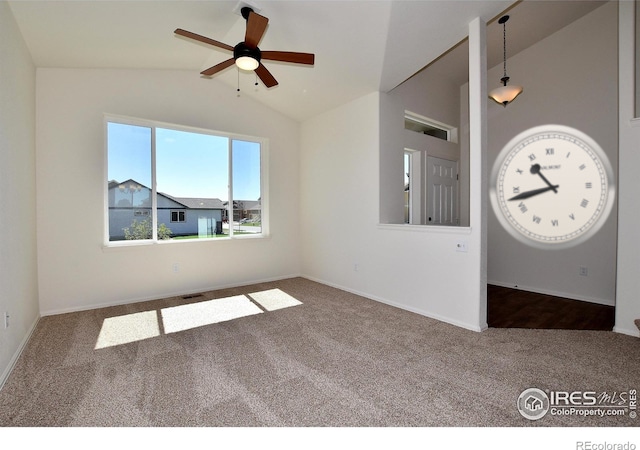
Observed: 10.43
